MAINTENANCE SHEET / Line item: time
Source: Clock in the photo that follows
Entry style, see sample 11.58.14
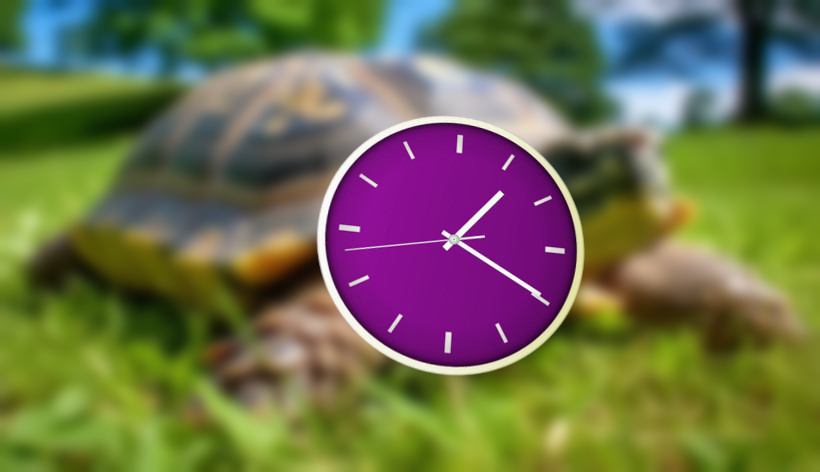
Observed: 1.19.43
